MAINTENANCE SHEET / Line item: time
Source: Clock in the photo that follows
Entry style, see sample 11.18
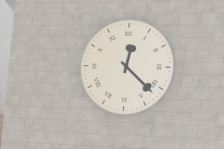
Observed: 12.22
